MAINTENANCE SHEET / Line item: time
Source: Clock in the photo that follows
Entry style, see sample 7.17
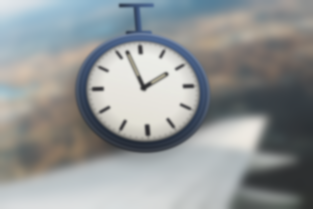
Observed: 1.57
